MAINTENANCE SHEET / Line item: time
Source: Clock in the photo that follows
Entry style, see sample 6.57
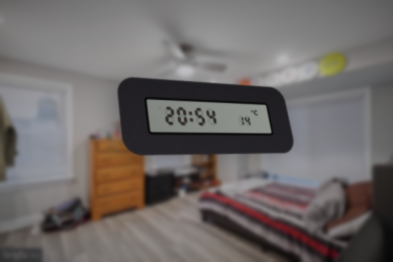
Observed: 20.54
